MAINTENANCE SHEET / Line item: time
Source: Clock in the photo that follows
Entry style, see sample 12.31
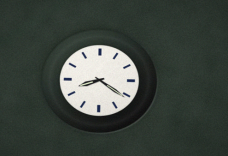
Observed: 8.21
